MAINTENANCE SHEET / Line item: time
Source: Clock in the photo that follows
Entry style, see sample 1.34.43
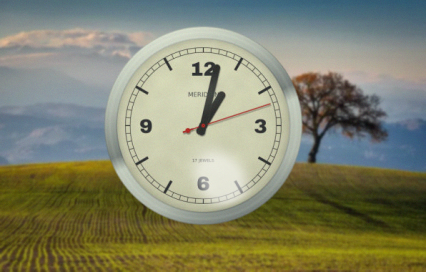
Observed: 1.02.12
